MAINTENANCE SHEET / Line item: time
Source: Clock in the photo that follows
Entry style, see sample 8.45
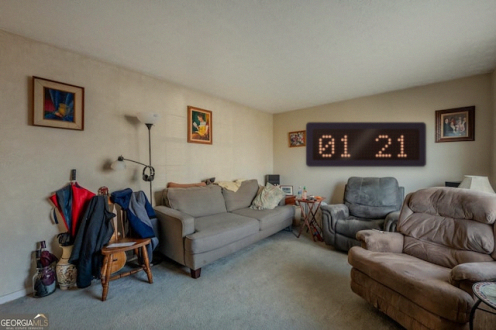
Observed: 1.21
